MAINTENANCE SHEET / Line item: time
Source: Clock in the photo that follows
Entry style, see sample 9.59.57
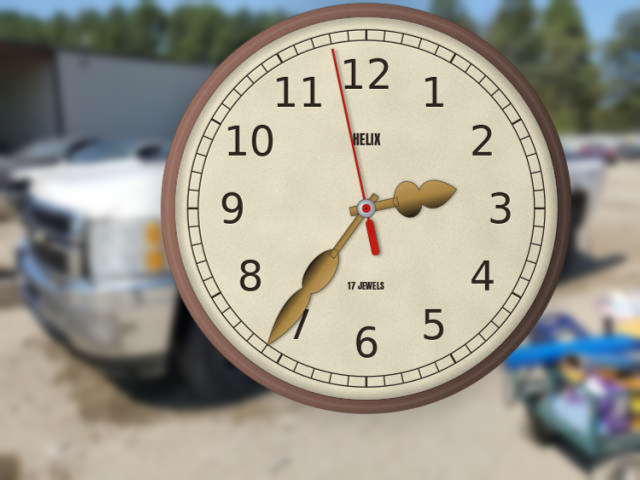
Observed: 2.35.58
